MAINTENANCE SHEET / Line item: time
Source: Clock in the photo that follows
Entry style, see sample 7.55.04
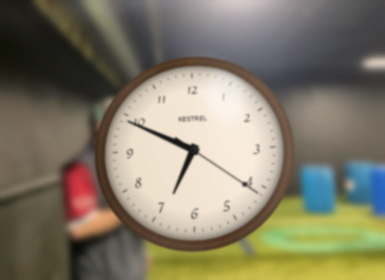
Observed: 6.49.21
